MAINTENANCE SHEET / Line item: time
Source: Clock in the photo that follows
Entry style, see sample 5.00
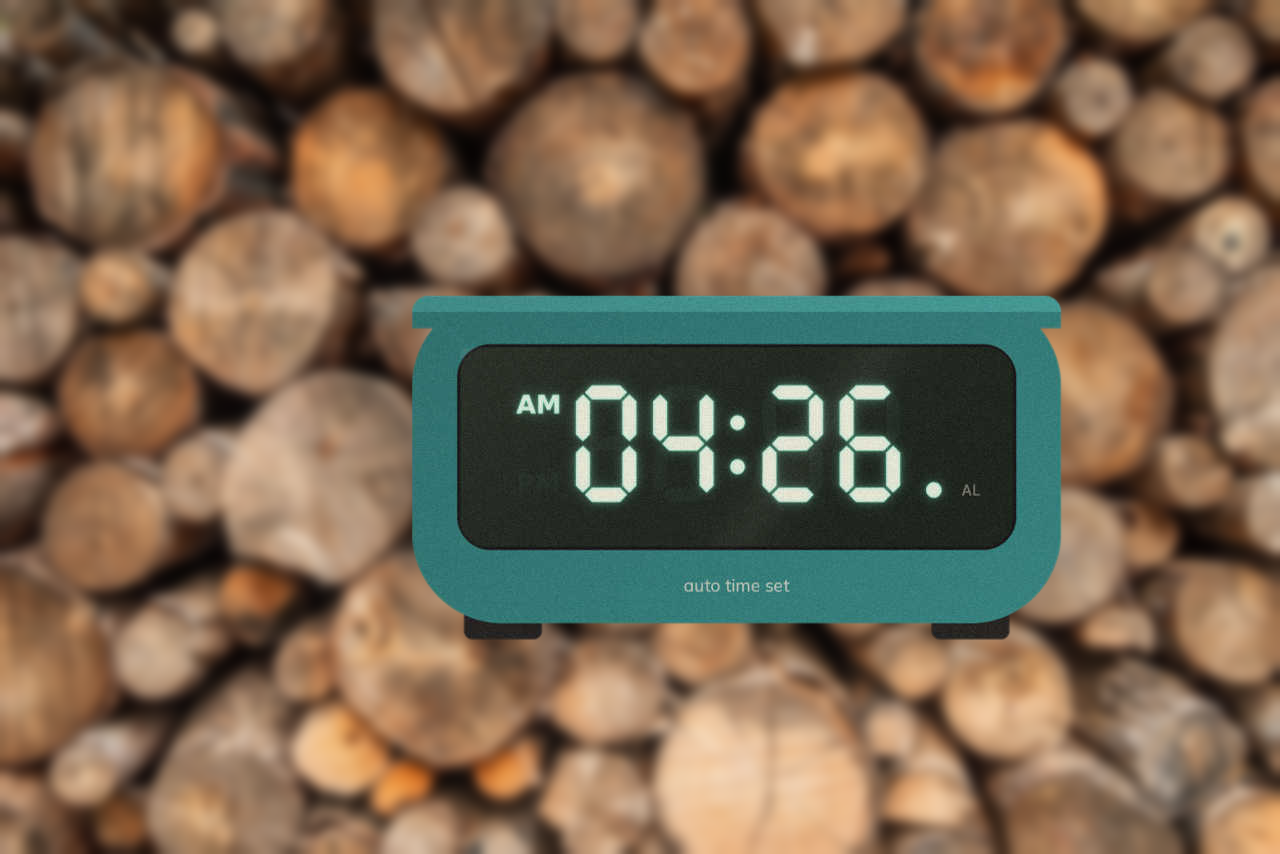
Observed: 4.26
